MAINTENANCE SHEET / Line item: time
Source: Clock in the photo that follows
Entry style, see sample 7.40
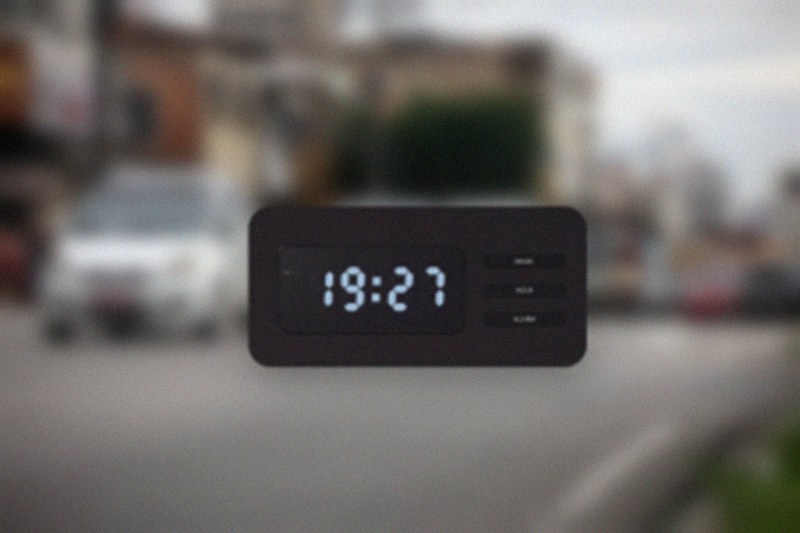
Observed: 19.27
